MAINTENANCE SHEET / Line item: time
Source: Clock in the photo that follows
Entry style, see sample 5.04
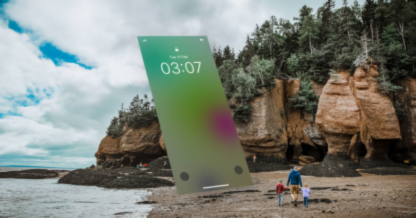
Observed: 3.07
